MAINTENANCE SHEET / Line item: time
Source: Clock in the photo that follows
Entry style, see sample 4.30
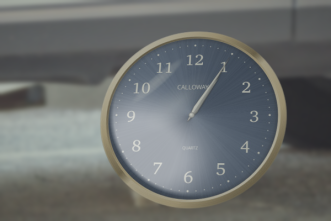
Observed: 1.05
